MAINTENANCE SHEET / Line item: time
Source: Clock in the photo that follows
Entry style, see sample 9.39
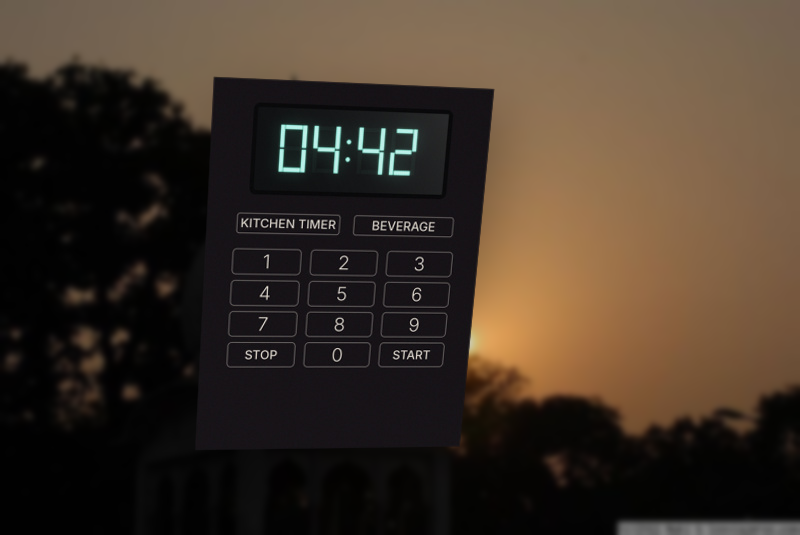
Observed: 4.42
